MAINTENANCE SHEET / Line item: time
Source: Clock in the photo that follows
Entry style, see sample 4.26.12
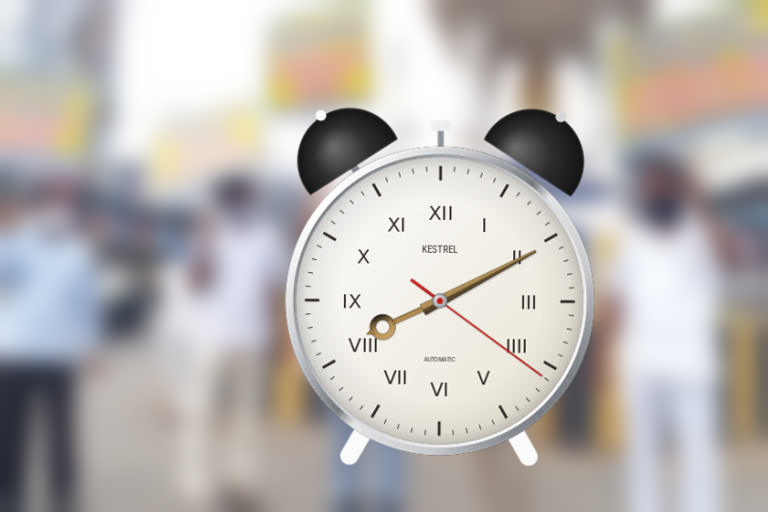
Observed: 8.10.21
